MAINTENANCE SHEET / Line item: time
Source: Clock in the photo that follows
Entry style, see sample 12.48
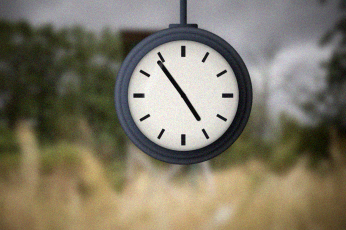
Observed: 4.54
